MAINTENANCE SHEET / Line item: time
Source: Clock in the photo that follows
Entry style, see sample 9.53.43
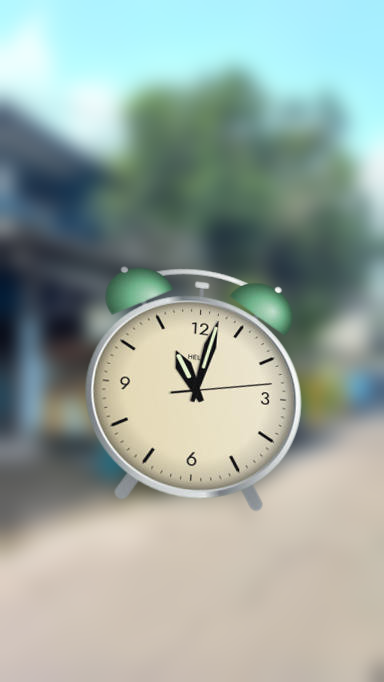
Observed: 11.02.13
